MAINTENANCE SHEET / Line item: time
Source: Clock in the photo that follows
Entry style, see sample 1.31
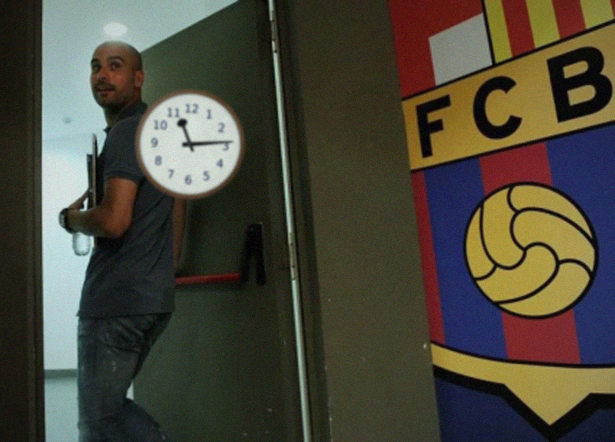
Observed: 11.14
